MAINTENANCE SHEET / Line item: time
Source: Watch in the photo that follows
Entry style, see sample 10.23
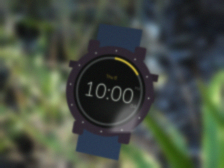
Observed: 10.00
